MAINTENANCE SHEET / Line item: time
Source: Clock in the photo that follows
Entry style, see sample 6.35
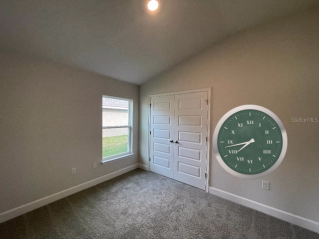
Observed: 7.43
